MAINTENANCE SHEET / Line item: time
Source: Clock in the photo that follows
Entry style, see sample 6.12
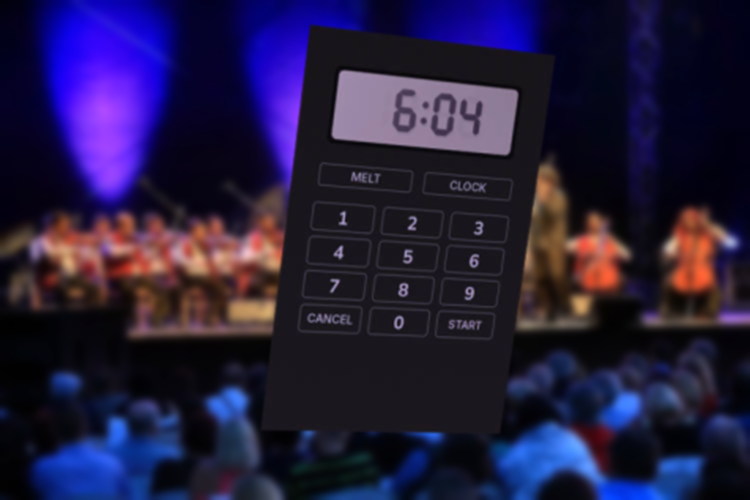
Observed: 6.04
